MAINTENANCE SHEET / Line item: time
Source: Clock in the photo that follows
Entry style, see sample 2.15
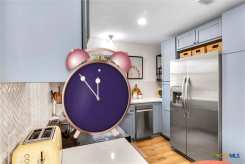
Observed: 11.53
